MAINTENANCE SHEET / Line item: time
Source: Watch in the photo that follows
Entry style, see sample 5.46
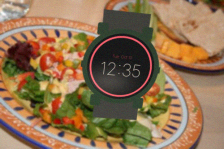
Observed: 12.35
